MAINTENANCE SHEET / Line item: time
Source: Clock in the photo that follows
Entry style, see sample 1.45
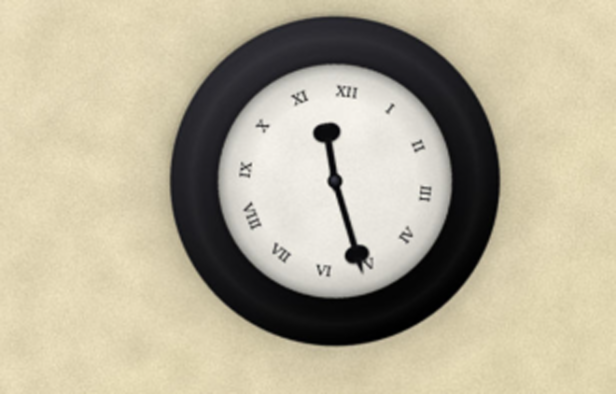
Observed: 11.26
